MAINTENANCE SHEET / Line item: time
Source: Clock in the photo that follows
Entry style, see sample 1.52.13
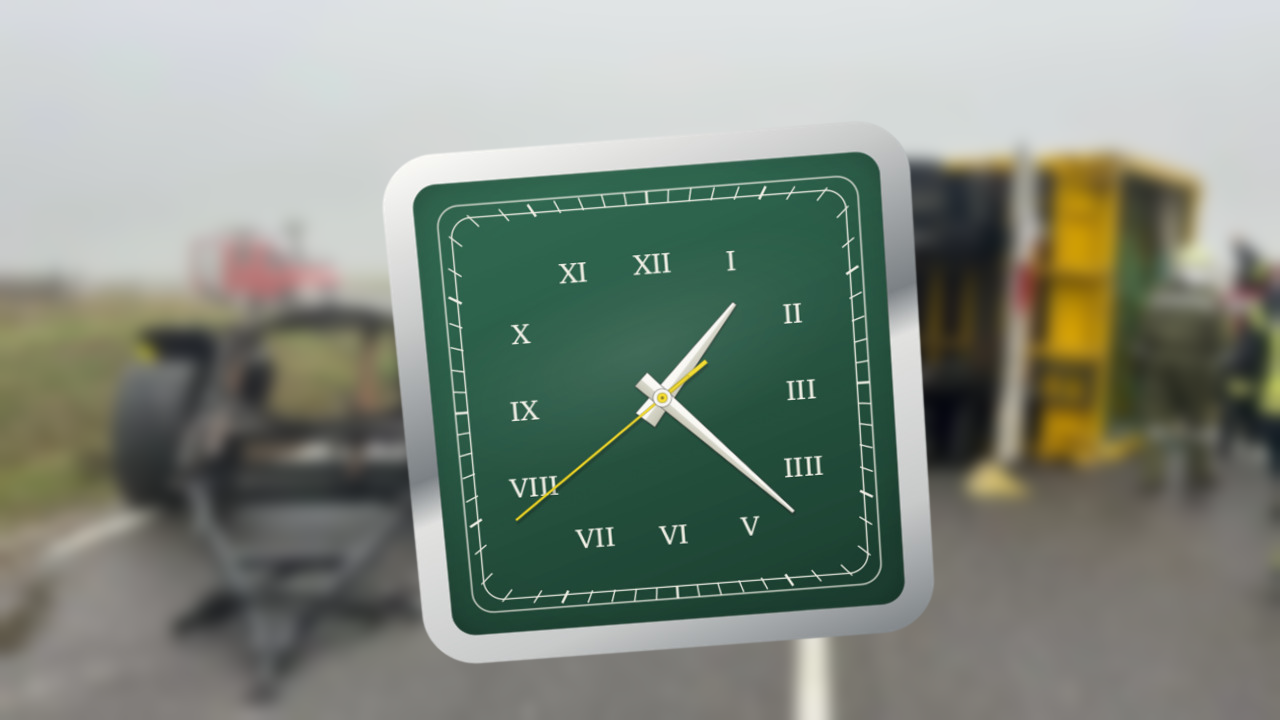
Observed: 1.22.39
